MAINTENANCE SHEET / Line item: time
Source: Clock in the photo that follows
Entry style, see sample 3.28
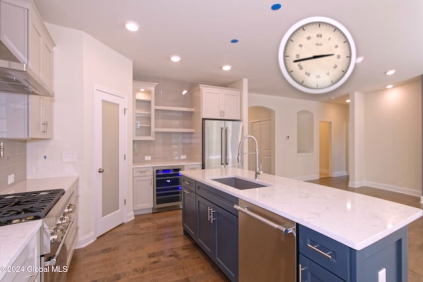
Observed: 2.43
